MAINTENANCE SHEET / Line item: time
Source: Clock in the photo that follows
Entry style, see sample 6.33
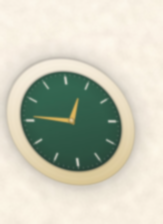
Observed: 12.46
